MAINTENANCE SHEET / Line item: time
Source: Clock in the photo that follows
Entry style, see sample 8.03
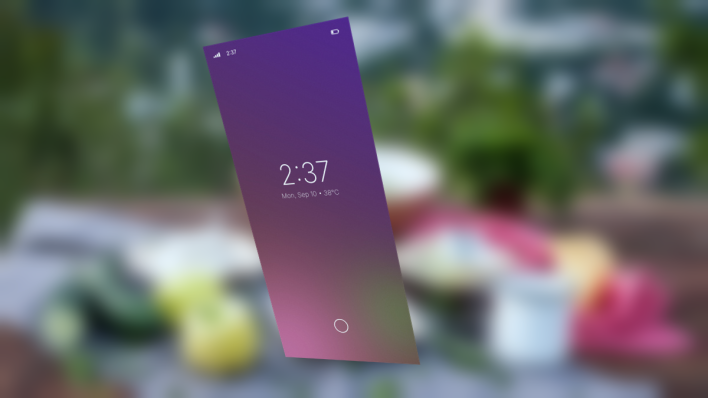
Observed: 2.37
